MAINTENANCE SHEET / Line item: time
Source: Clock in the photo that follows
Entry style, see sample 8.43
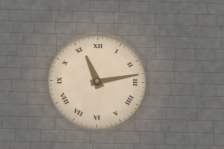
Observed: 11.13
